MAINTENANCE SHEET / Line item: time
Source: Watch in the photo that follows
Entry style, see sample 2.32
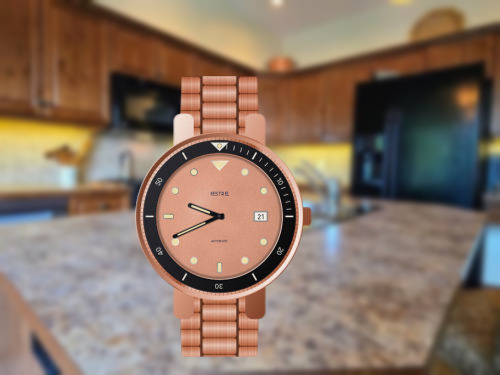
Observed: 9.41
